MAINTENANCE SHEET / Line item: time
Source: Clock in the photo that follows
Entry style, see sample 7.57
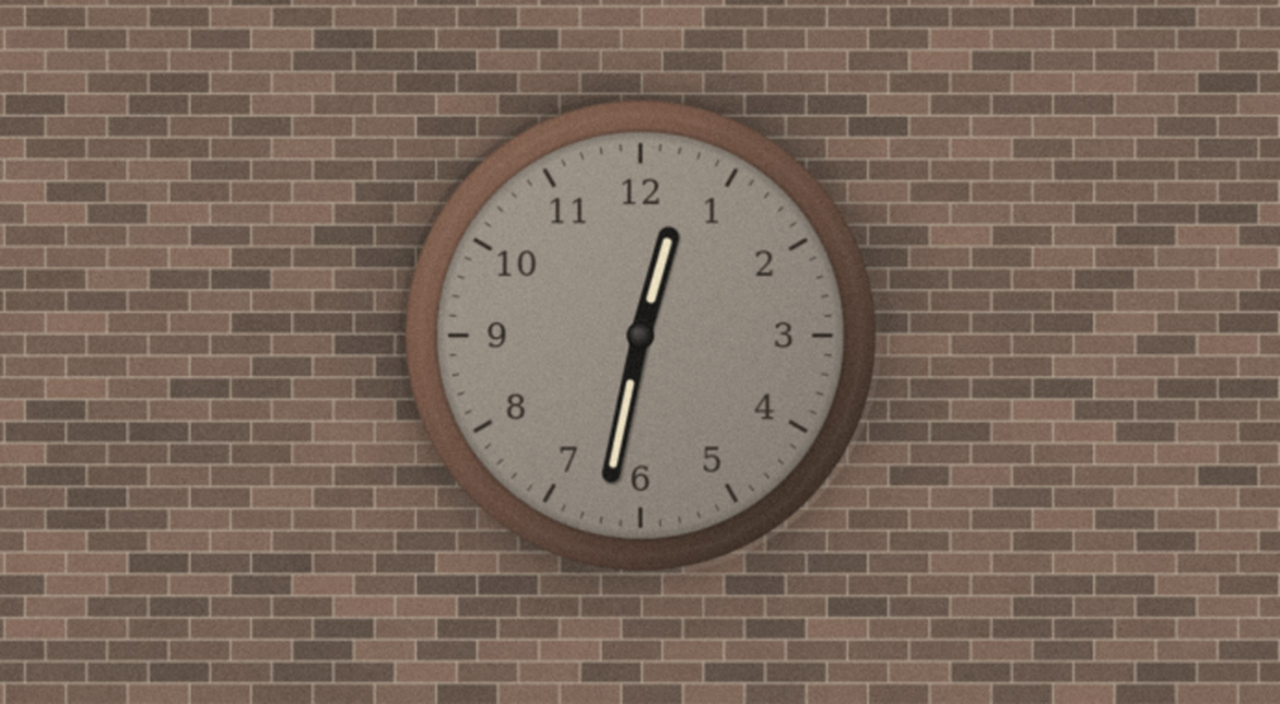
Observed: 12.32
